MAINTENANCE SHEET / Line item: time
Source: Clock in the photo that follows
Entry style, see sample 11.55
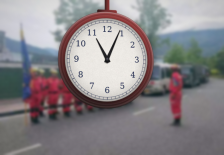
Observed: 11.04
